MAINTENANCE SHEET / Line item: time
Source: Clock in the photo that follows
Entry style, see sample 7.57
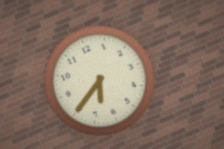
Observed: 6.40
